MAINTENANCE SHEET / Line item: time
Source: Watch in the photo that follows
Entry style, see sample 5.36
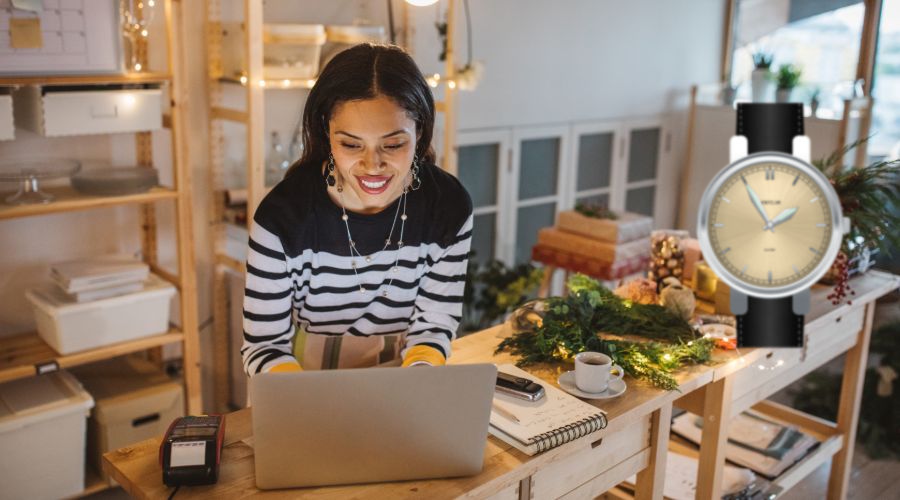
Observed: 1.55
